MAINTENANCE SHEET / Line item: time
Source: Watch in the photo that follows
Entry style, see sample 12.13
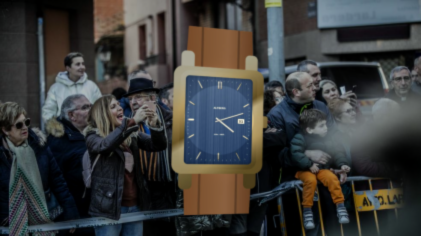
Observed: 4.12
